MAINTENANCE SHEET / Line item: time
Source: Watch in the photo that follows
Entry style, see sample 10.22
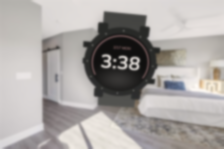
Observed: 3.38
